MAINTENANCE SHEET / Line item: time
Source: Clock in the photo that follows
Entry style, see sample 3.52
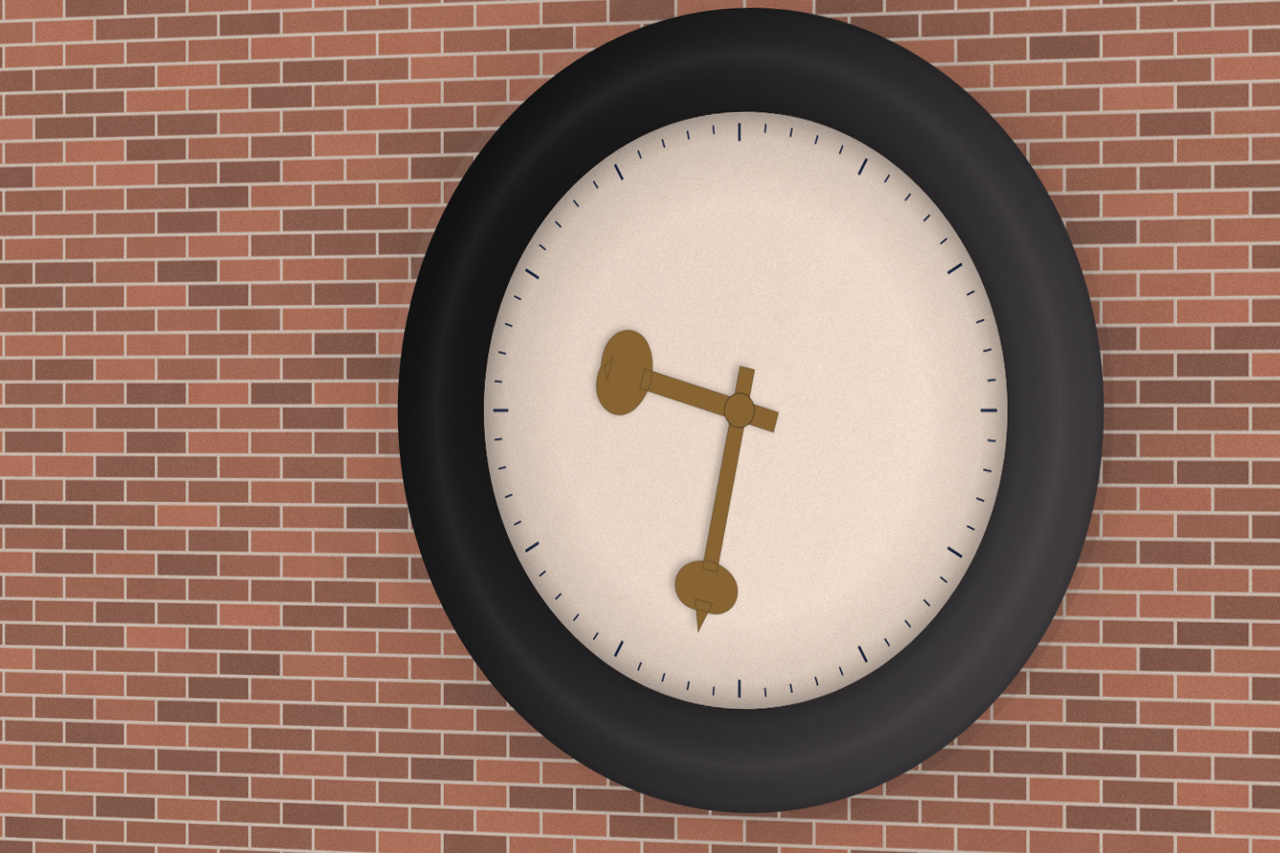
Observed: 9.32
